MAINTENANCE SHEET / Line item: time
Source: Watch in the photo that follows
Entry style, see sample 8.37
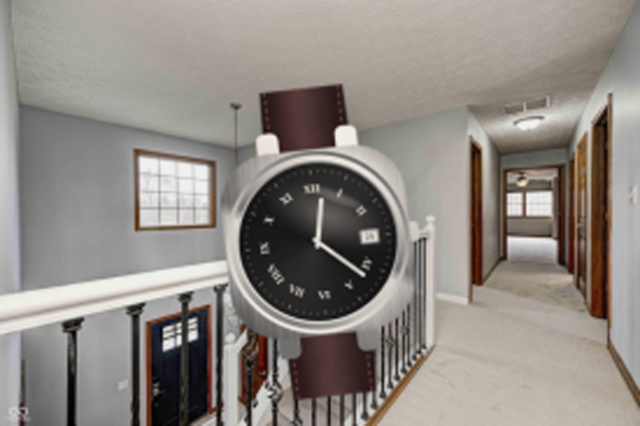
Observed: 12.22
